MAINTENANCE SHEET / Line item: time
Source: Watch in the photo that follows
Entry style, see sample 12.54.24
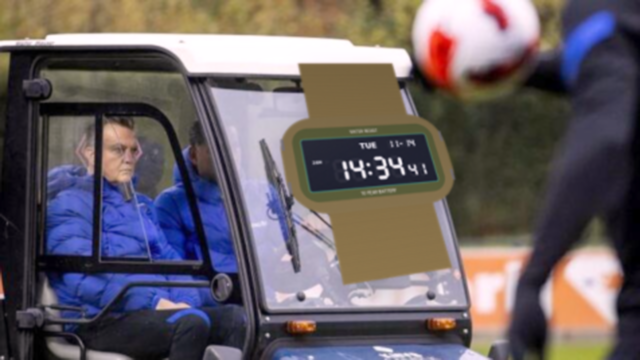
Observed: 14.34.41
